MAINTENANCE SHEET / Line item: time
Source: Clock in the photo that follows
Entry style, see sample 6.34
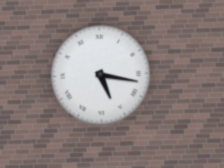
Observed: 5.17
